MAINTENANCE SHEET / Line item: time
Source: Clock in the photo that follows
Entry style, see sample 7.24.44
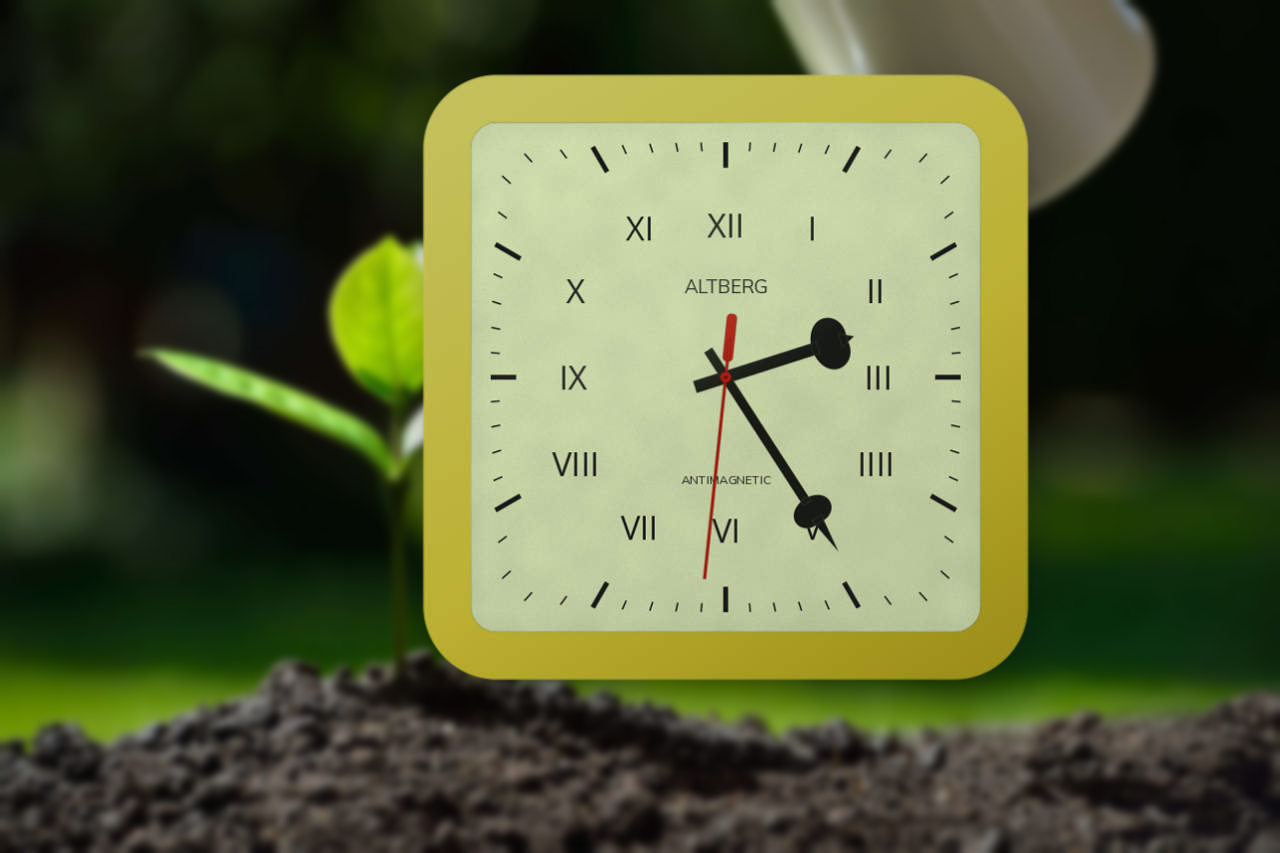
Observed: 2.24.31
